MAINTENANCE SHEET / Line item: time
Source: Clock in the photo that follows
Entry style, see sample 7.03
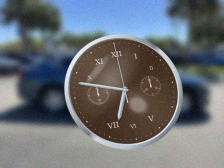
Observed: 6.48
